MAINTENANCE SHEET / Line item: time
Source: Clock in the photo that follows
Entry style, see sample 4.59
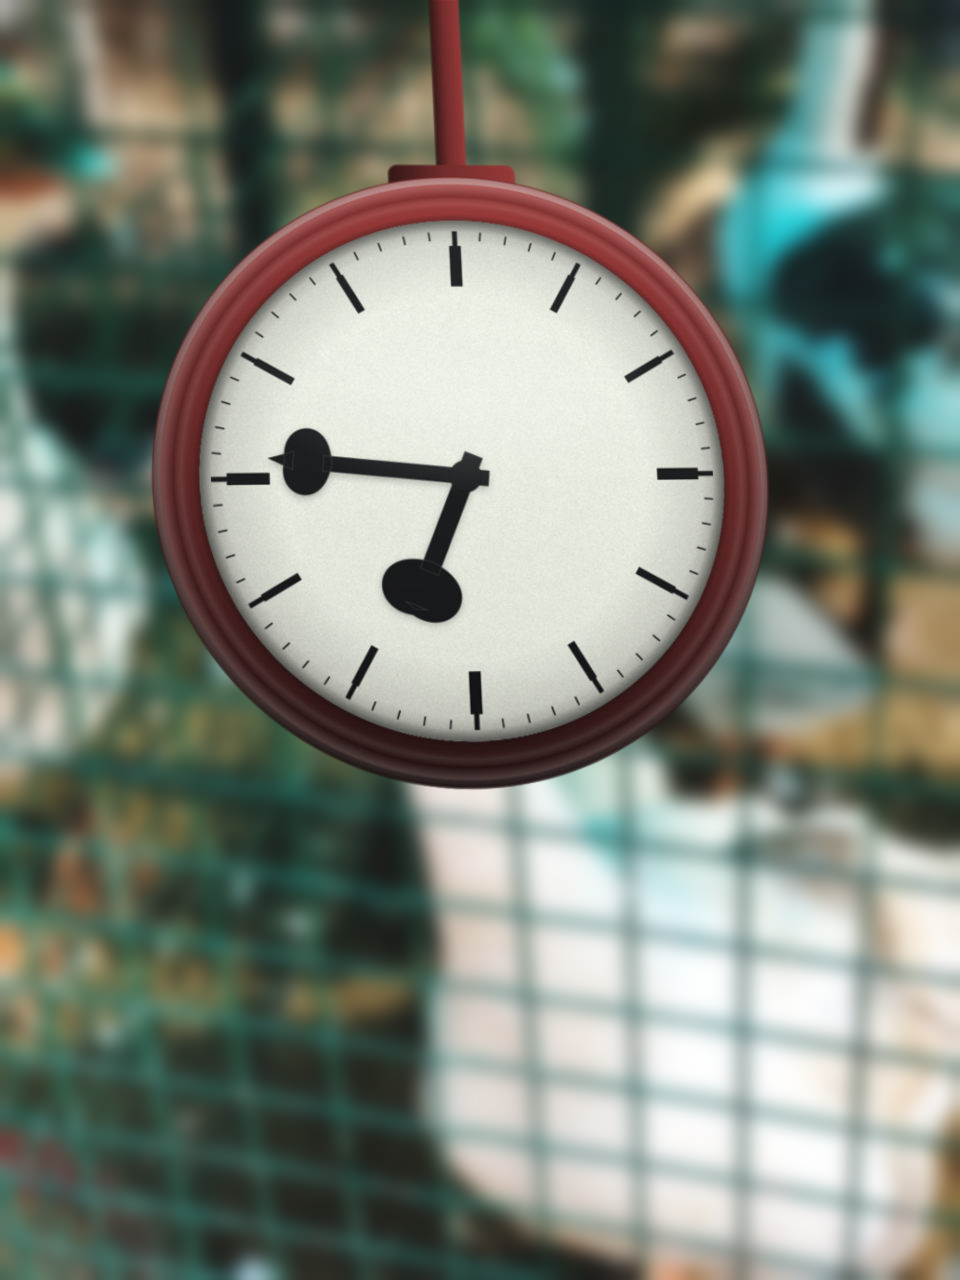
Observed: 6.46
